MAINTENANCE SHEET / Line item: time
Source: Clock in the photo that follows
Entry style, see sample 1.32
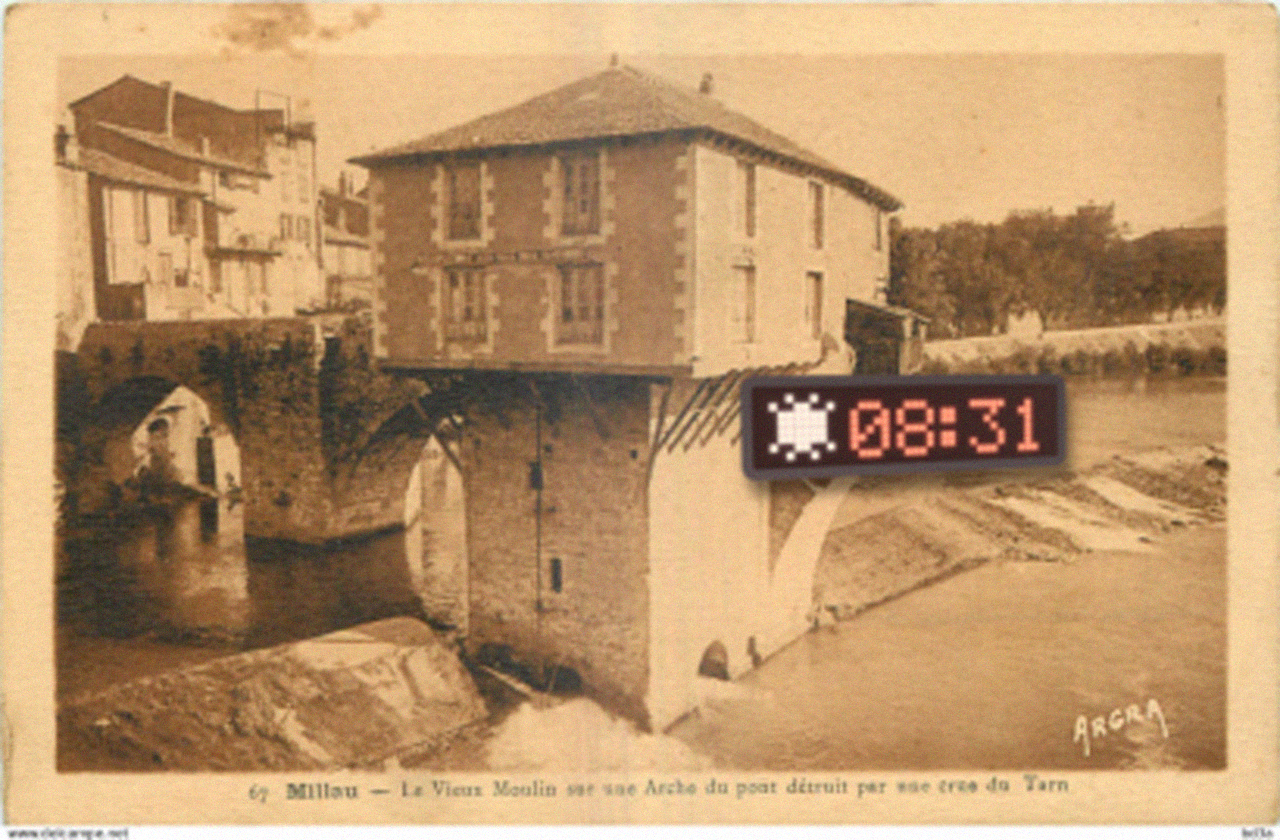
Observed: 8.31
